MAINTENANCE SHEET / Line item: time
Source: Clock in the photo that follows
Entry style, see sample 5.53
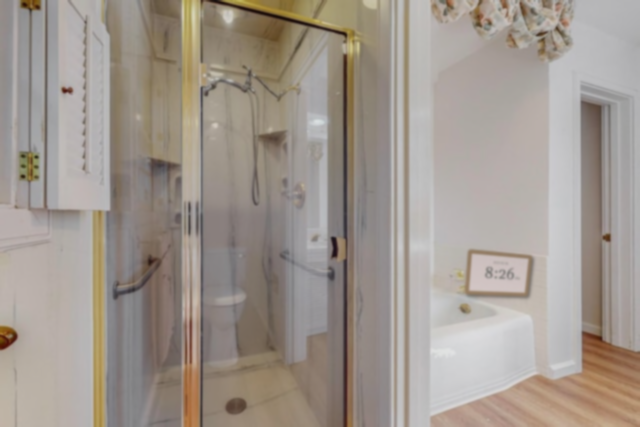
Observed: 8.26
